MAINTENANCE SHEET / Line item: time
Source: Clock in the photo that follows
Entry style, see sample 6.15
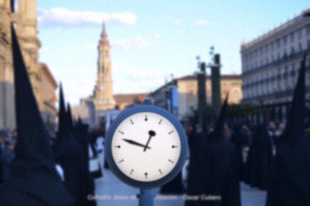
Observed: 12.48
